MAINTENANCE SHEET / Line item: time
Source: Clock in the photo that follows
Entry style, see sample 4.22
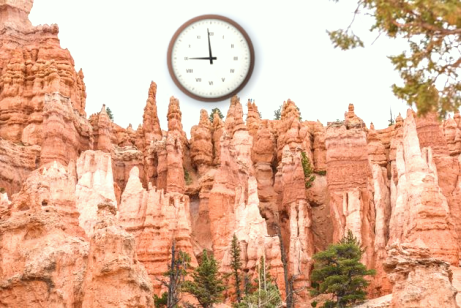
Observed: 8.59
